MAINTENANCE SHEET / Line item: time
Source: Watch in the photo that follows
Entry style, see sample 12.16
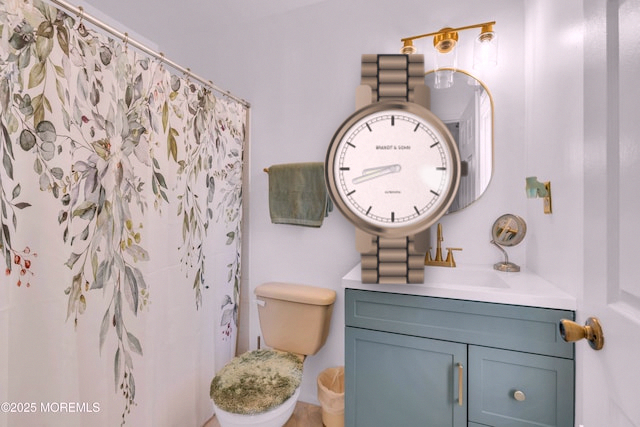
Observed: 8.42
